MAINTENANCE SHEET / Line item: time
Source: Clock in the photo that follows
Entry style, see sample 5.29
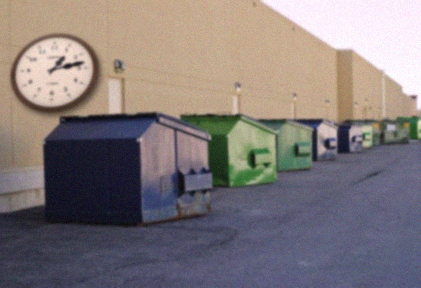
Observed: 1.13
